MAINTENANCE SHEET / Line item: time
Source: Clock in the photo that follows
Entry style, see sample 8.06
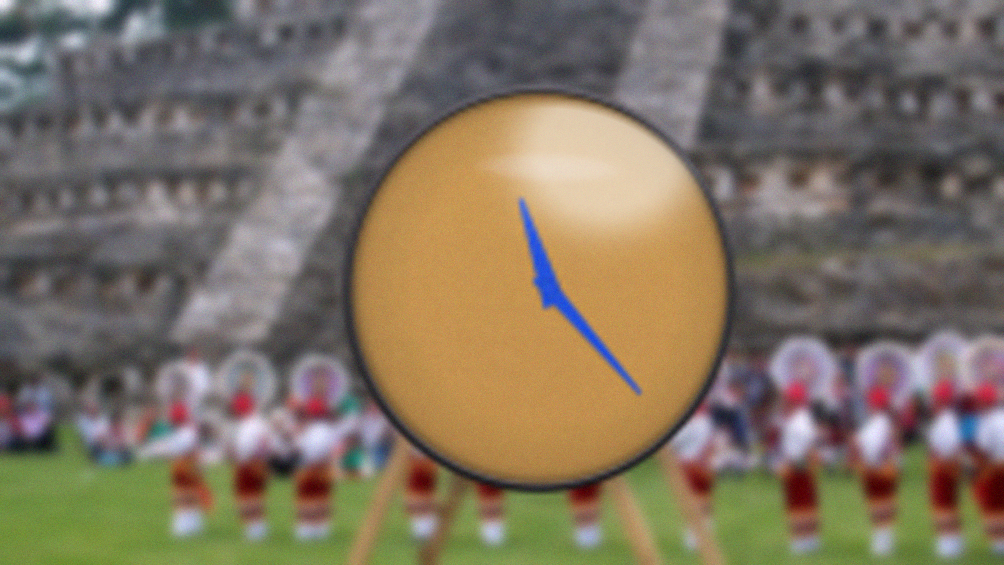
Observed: 11.23
